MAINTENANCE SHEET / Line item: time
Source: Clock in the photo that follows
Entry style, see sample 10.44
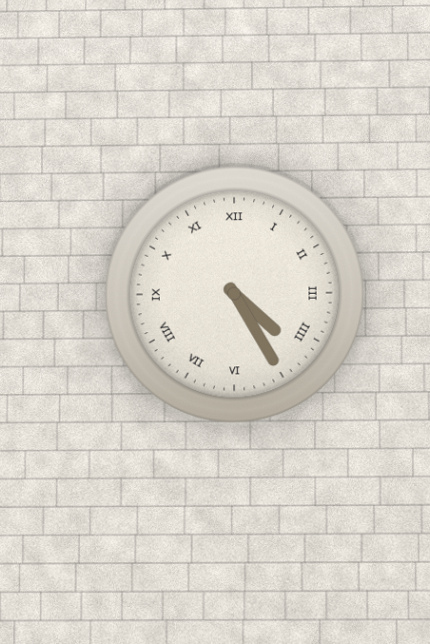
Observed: 4.25
